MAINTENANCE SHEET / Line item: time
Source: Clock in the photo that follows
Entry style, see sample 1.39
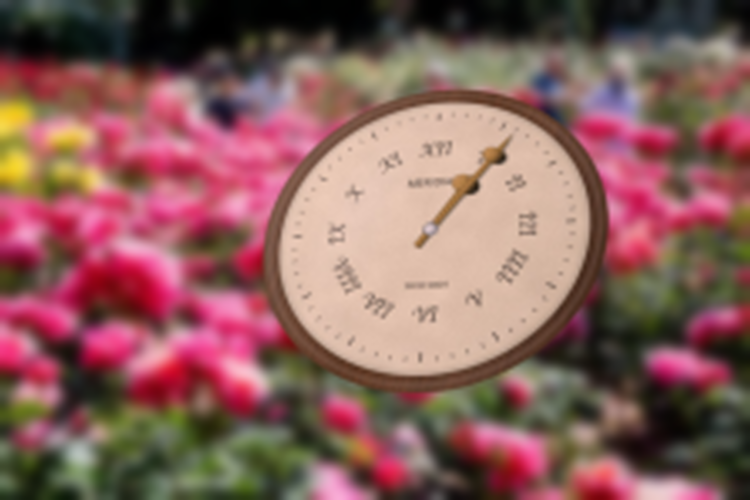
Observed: 1.06
